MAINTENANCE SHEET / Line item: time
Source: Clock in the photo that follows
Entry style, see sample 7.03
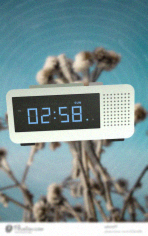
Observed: 2.58
